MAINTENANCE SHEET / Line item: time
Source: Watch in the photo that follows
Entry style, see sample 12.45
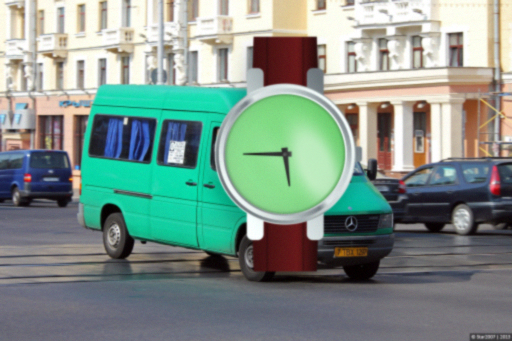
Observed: 5.45
